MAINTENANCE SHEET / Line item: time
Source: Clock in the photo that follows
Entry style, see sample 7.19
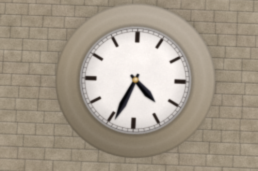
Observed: 4.34
